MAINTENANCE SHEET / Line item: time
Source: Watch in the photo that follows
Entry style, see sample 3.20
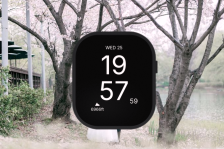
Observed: 19.57
